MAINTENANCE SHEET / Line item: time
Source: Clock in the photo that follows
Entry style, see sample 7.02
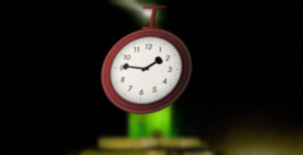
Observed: 1.46
